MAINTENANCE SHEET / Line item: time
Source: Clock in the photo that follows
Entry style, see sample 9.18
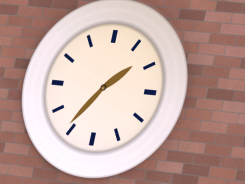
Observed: 1.36
